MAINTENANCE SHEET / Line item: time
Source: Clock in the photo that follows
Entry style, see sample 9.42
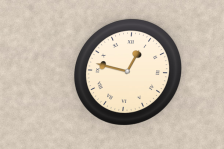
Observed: 12.47
